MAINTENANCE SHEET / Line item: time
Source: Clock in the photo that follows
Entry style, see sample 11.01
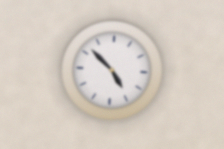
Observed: 4.52
